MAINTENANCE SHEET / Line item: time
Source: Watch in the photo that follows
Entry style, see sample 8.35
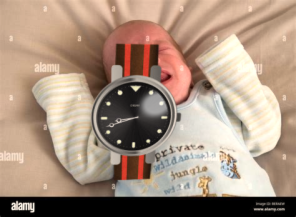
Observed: 8.42
